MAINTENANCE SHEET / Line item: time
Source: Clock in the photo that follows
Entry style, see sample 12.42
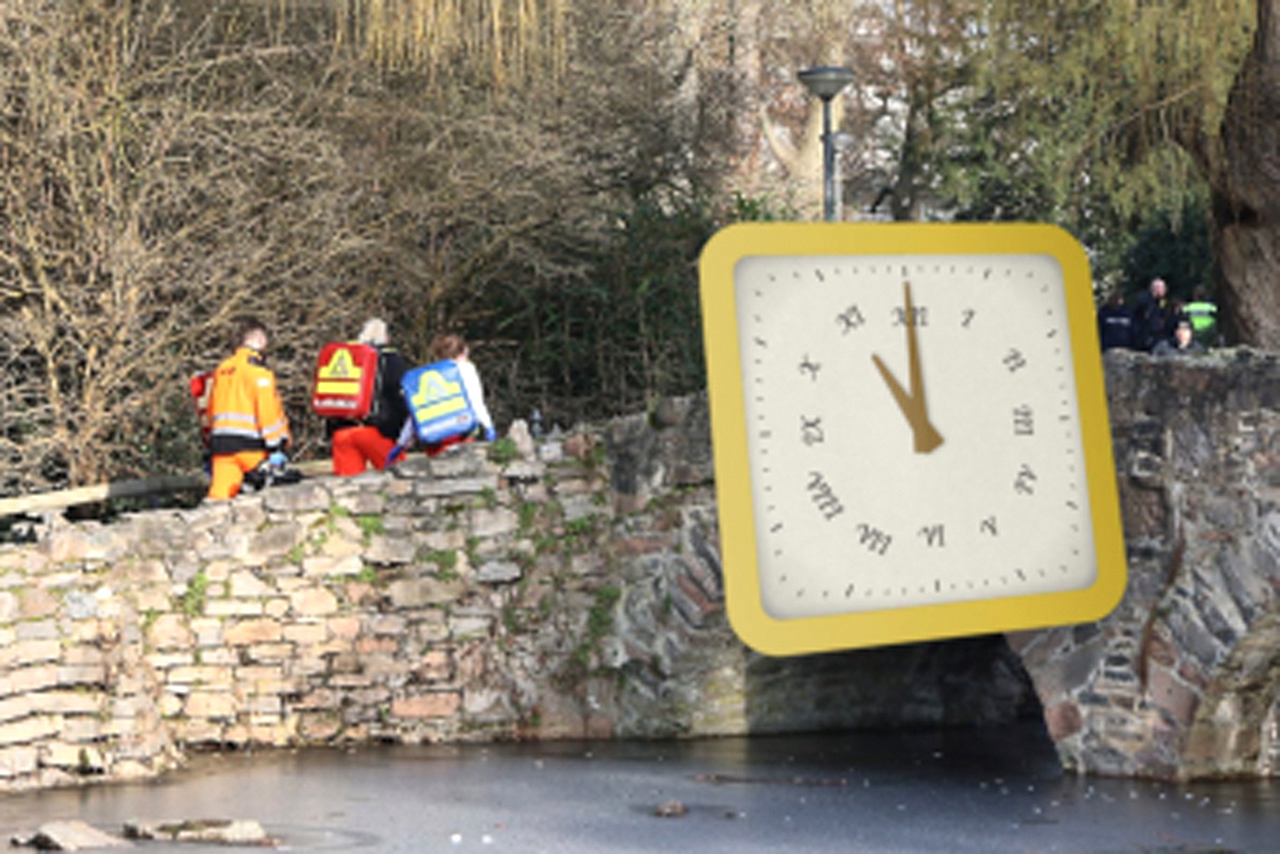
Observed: 11.00
